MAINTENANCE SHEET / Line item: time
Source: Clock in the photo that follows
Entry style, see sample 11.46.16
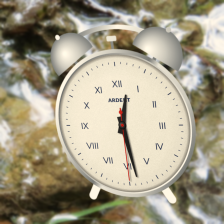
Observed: 12.28.30
